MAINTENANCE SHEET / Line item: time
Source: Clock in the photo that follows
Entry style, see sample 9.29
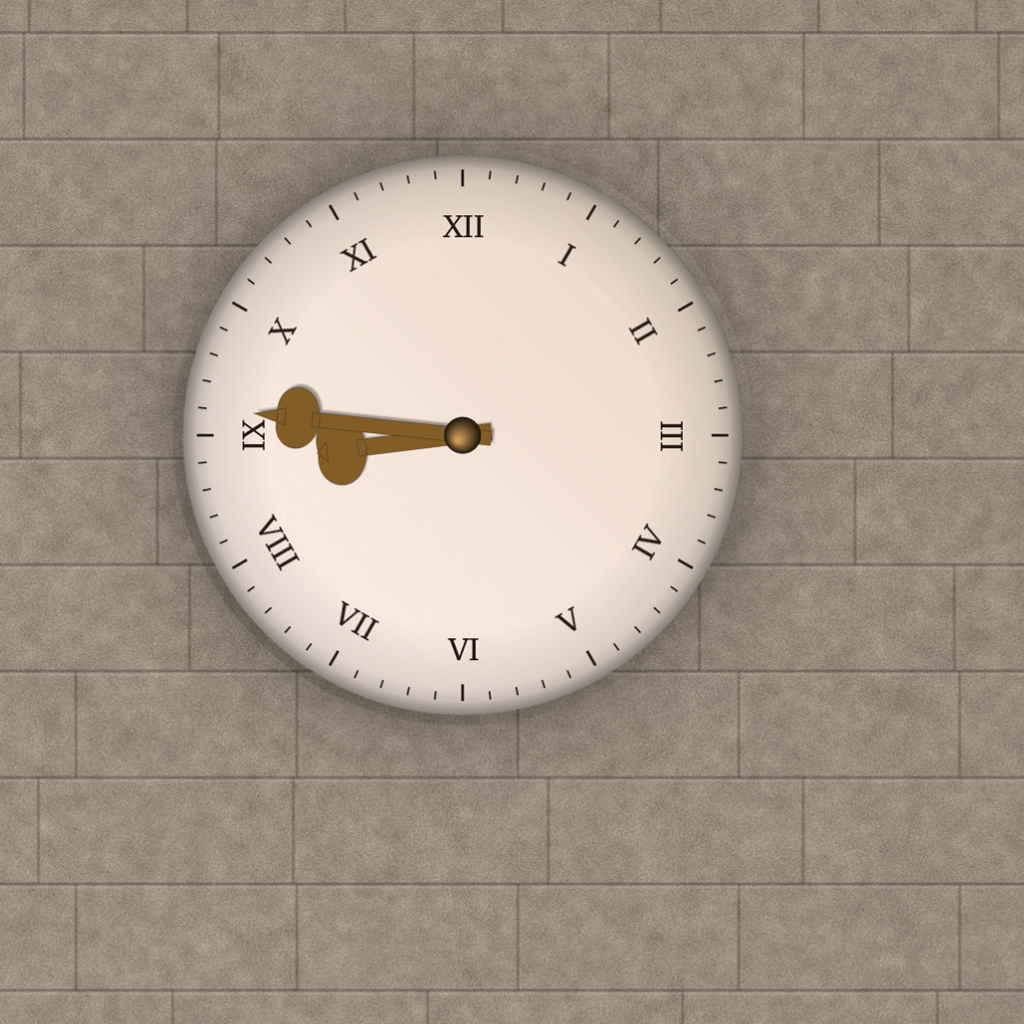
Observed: 8.46
